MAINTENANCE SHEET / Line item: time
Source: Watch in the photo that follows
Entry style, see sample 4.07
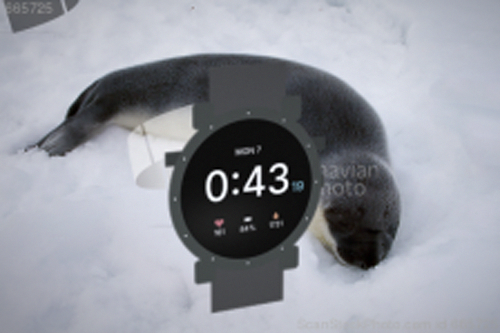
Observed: 0.43
